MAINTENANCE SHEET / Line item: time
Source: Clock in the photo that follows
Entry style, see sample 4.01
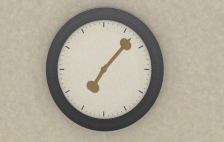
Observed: 7.07
